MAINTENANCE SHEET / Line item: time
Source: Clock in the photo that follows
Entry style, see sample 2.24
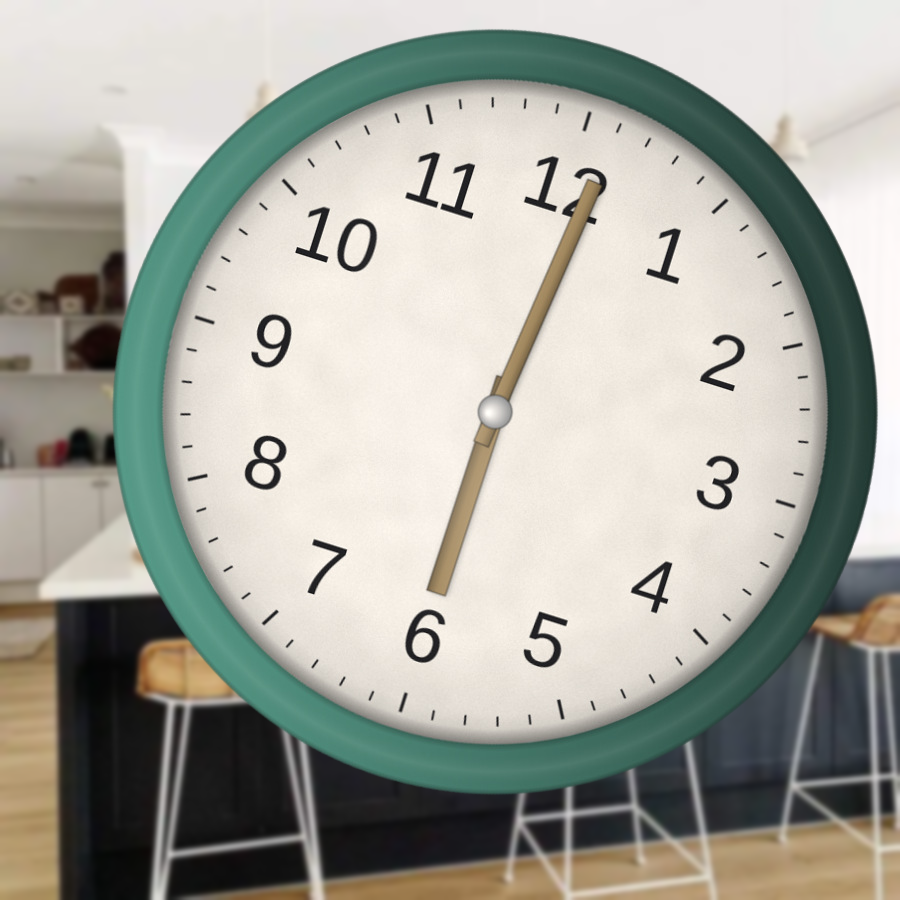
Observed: 6.01
